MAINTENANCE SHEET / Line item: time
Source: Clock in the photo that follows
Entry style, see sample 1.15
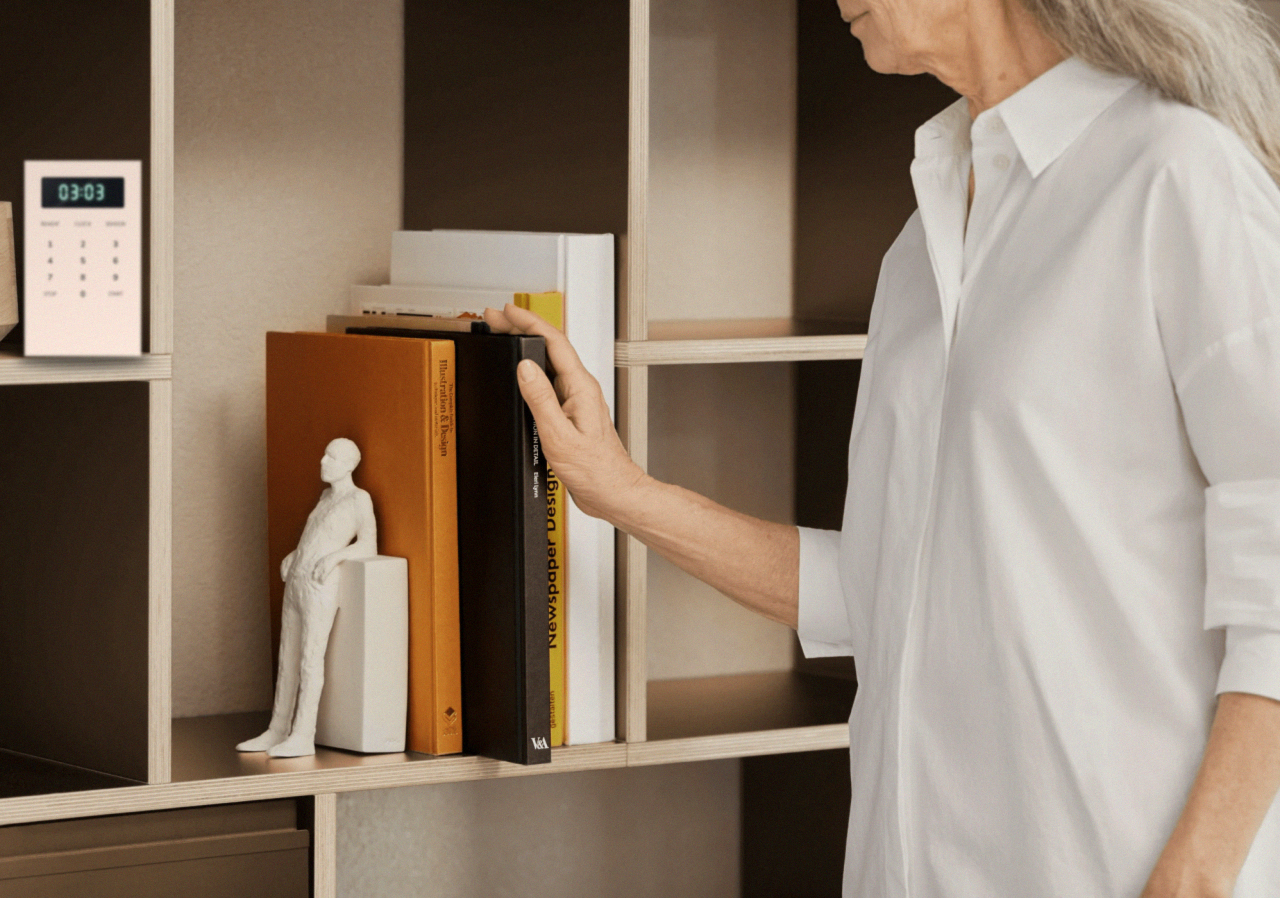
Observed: 3.03
